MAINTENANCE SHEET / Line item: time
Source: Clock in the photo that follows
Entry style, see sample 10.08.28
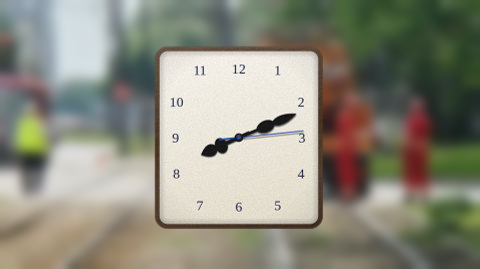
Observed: 8.11.14
